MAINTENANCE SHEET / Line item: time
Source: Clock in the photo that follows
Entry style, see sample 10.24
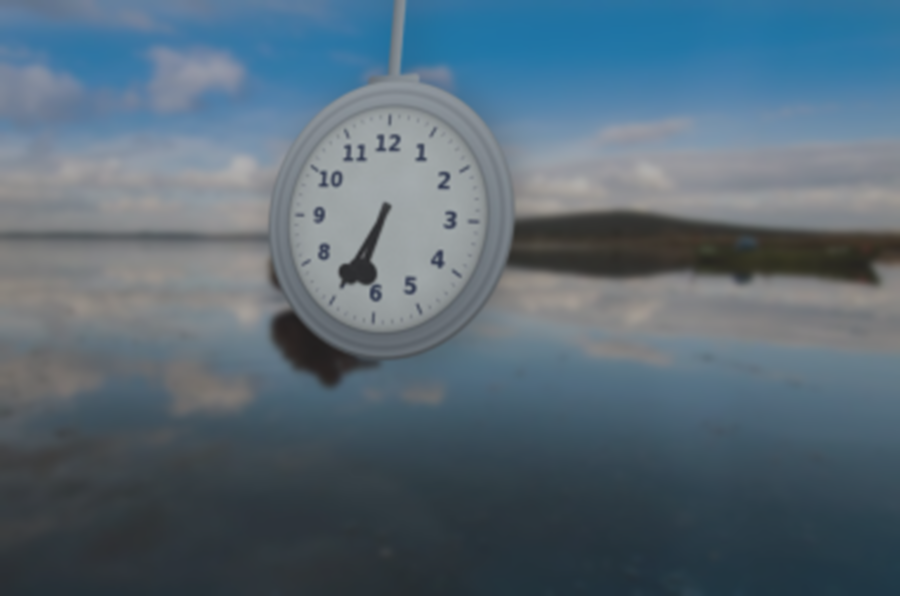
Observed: 6.35
